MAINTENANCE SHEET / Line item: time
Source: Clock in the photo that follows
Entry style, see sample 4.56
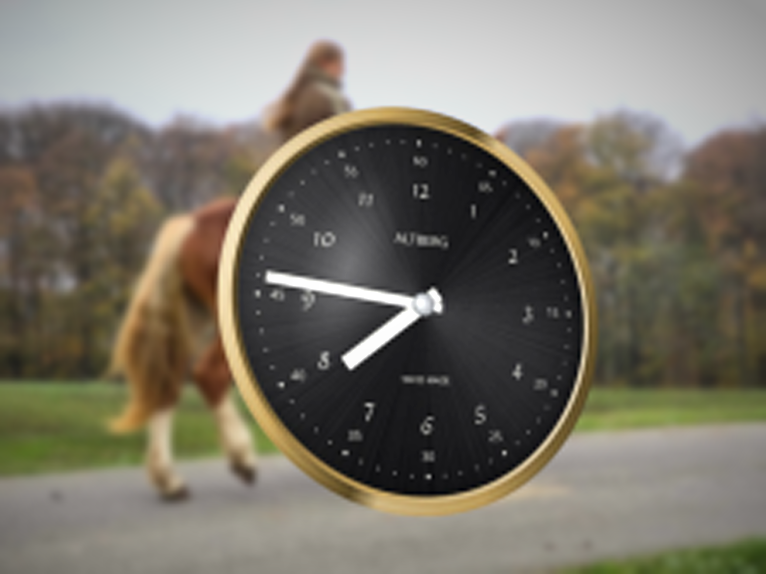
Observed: 7.46
